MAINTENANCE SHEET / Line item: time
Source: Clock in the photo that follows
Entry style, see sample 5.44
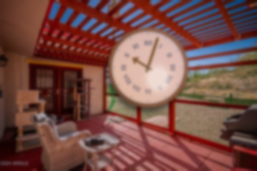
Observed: 10.03
